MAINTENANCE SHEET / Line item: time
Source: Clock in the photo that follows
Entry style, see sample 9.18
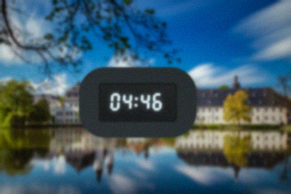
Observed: 4.46
